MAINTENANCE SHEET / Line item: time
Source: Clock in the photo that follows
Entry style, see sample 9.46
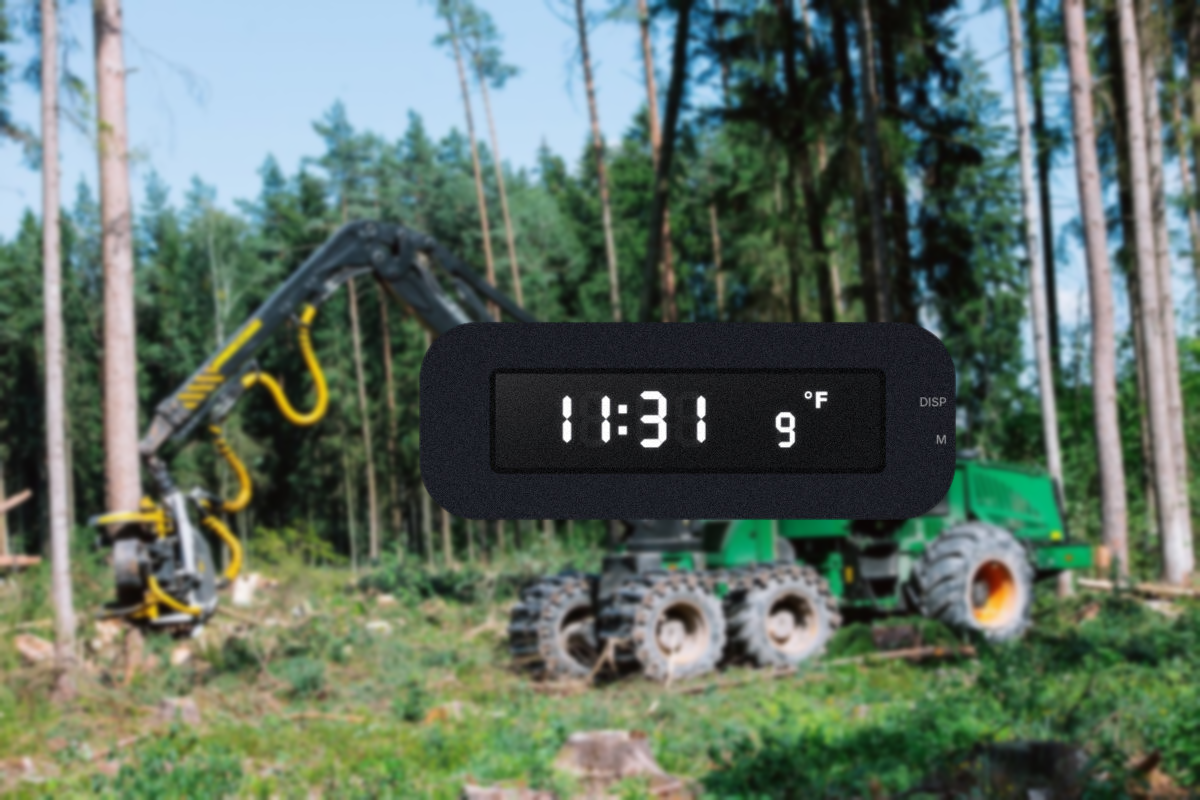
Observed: 11.31
